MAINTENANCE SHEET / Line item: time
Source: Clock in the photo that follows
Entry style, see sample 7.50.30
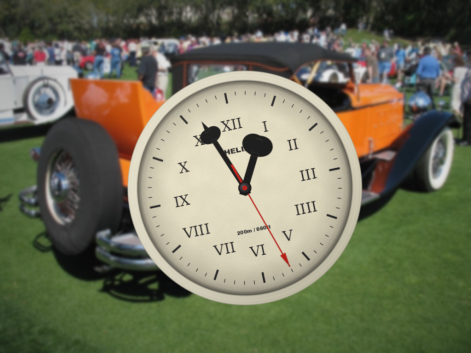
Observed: 12.56.27
